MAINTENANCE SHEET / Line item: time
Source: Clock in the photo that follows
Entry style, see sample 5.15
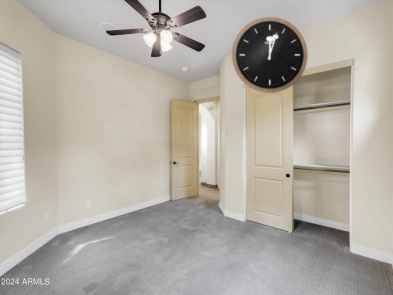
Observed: 12.03
